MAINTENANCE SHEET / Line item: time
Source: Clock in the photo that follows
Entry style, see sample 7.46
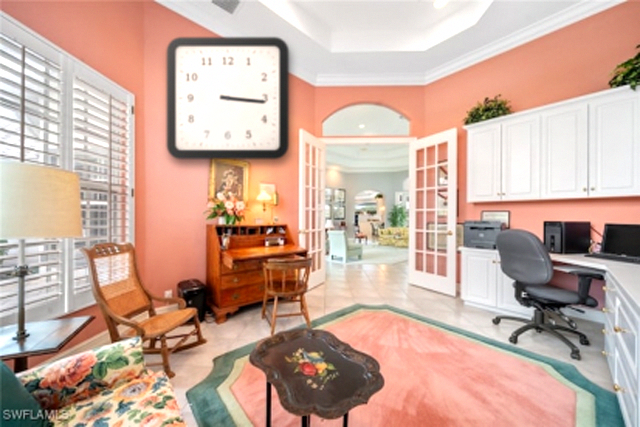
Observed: 3.16
